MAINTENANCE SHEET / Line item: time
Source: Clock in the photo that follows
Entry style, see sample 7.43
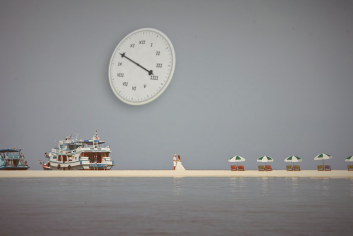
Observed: 3.49
